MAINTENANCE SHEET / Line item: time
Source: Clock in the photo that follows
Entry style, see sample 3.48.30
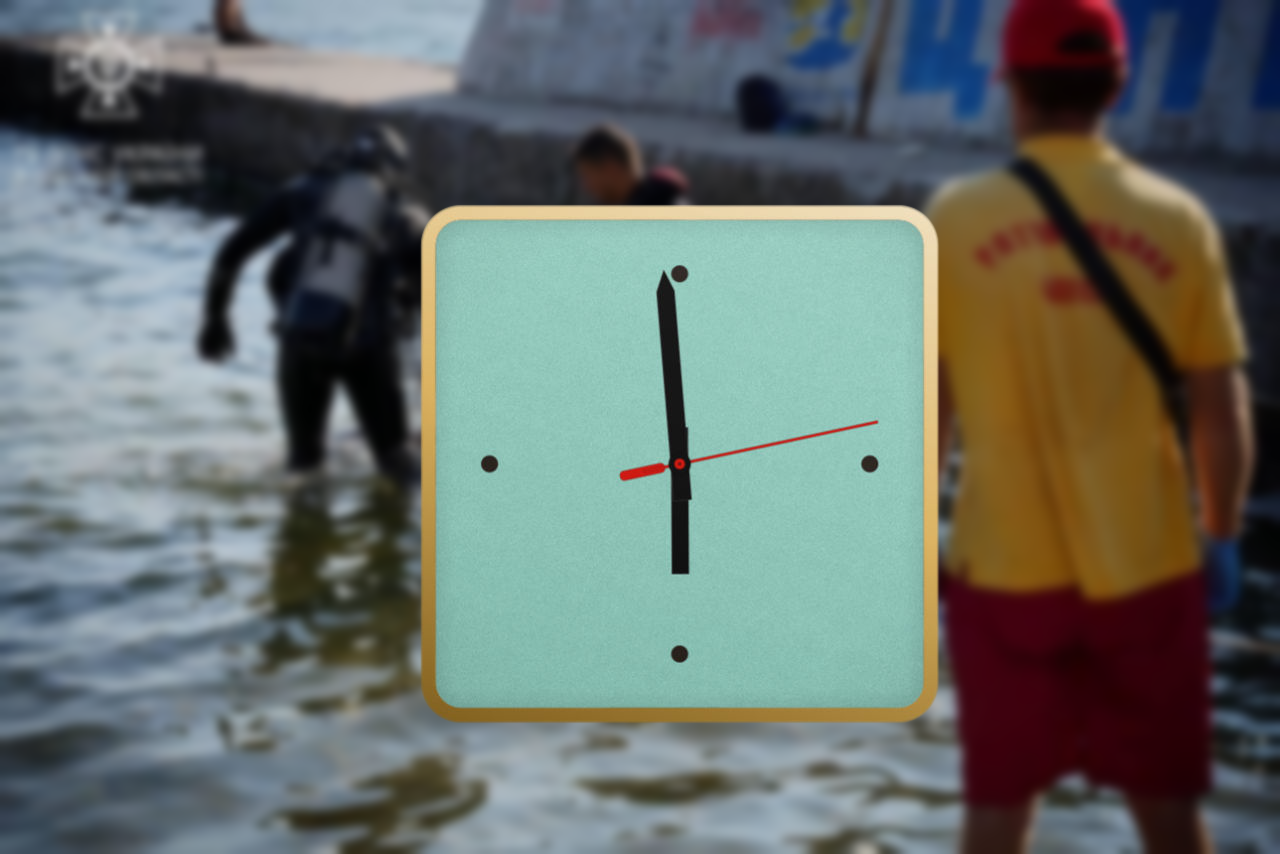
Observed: 5.59.13
